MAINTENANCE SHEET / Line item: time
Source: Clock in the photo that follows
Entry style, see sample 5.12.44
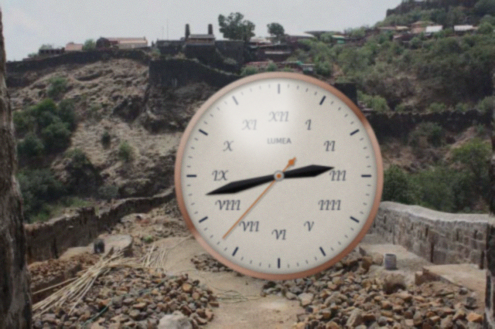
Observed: 2.42.37
